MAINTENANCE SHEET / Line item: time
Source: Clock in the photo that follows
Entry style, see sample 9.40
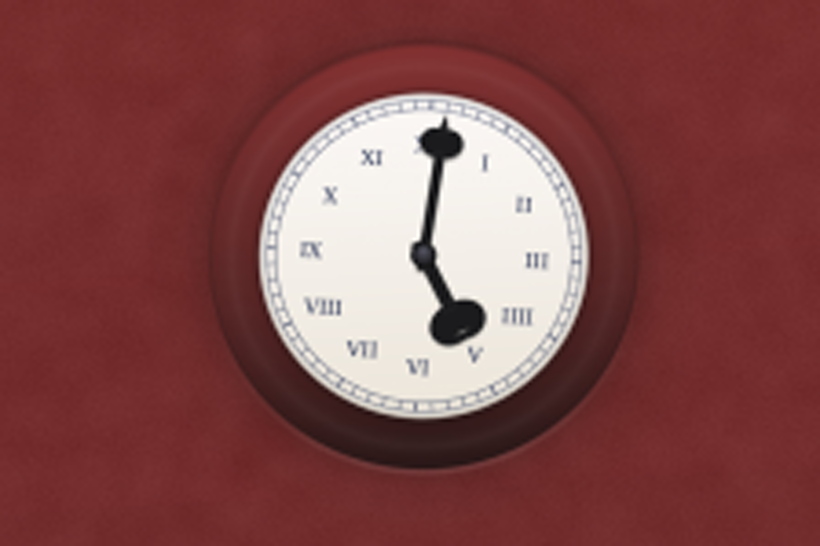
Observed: 5.01
